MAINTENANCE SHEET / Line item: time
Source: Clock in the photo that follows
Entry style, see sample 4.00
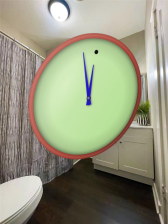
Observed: 11.57
